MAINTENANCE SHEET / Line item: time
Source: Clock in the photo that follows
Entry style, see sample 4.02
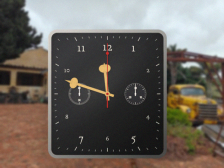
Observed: 11.48
